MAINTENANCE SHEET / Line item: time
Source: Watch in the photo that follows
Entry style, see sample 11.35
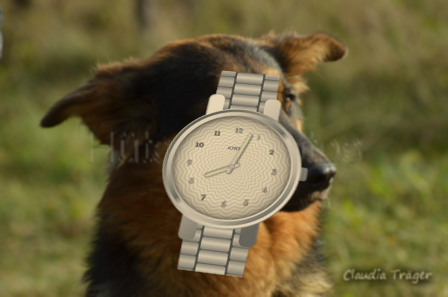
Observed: 8.03
